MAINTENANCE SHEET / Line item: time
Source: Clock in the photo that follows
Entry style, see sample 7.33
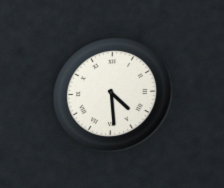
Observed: 4.29
